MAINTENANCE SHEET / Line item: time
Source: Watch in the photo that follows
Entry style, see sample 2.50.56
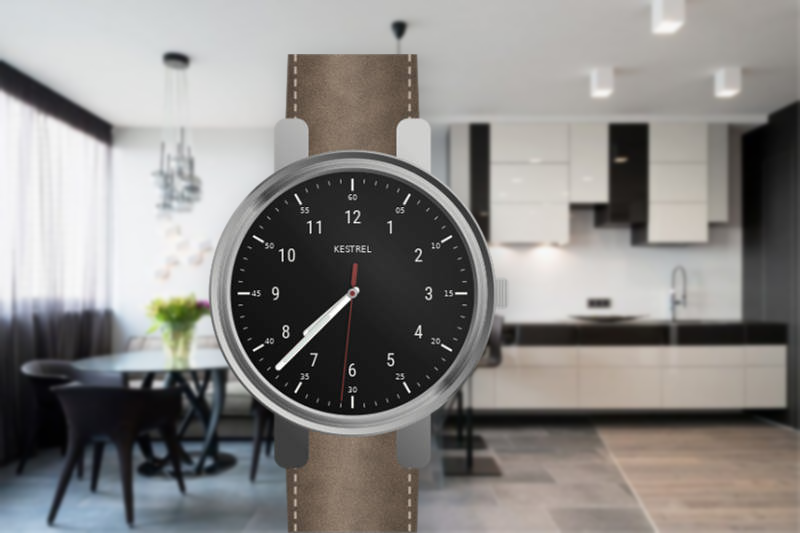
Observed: 7.37.31
